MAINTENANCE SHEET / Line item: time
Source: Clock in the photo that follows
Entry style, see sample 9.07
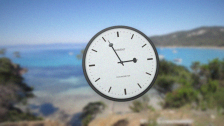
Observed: 2.56
